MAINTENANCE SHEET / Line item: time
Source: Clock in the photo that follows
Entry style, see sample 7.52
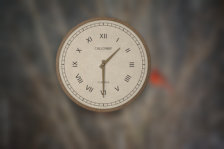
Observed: 1.30
